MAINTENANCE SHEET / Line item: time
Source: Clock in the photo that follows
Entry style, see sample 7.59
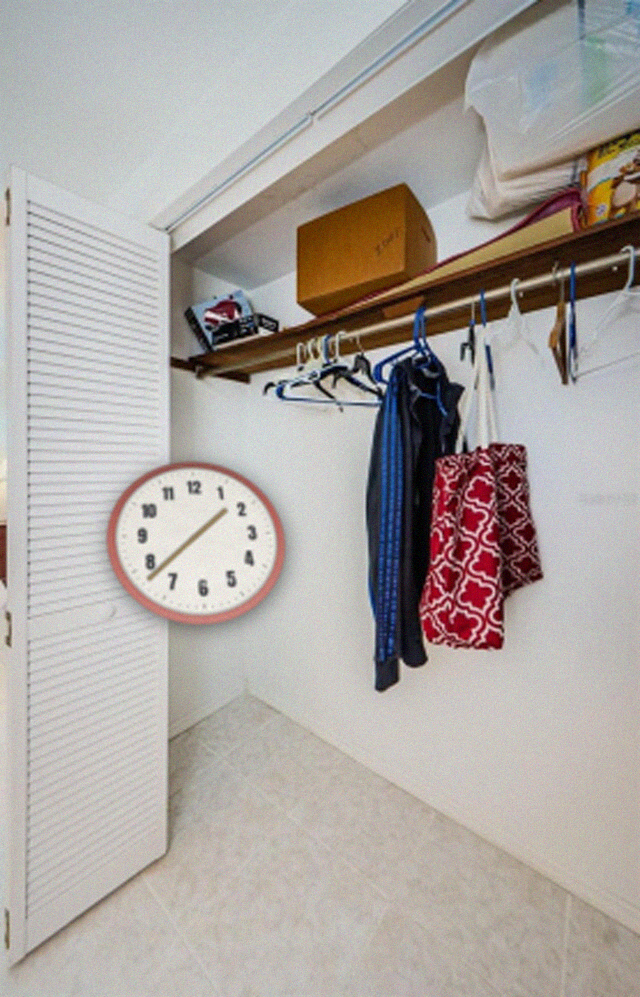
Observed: 1.38
